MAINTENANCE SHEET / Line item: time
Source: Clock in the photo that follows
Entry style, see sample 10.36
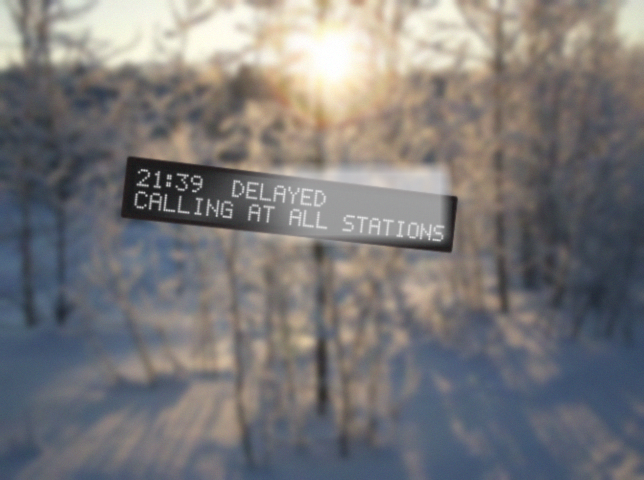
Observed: 21.39
